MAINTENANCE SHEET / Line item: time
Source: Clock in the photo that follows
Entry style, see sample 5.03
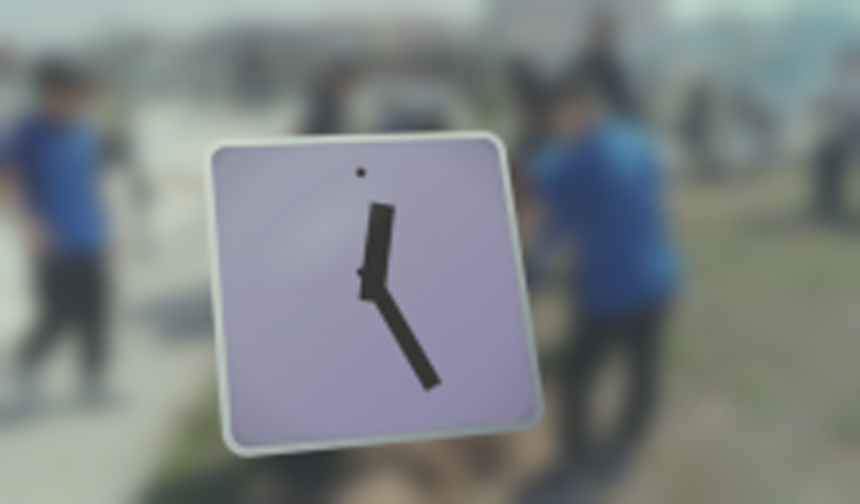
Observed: 12.26
